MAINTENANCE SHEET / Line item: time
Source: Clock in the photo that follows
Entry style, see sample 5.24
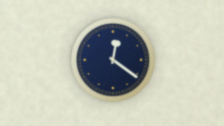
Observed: 12.21
